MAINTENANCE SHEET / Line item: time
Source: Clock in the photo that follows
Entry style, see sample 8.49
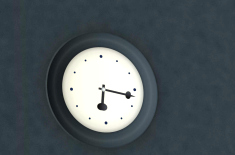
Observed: 6.17
